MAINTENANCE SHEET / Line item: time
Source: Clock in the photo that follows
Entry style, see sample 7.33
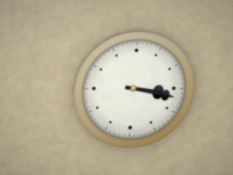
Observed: 3.17
